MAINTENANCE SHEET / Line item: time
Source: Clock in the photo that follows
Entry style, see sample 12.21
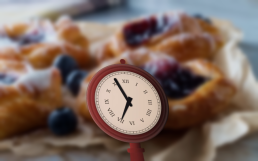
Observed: 6.56
